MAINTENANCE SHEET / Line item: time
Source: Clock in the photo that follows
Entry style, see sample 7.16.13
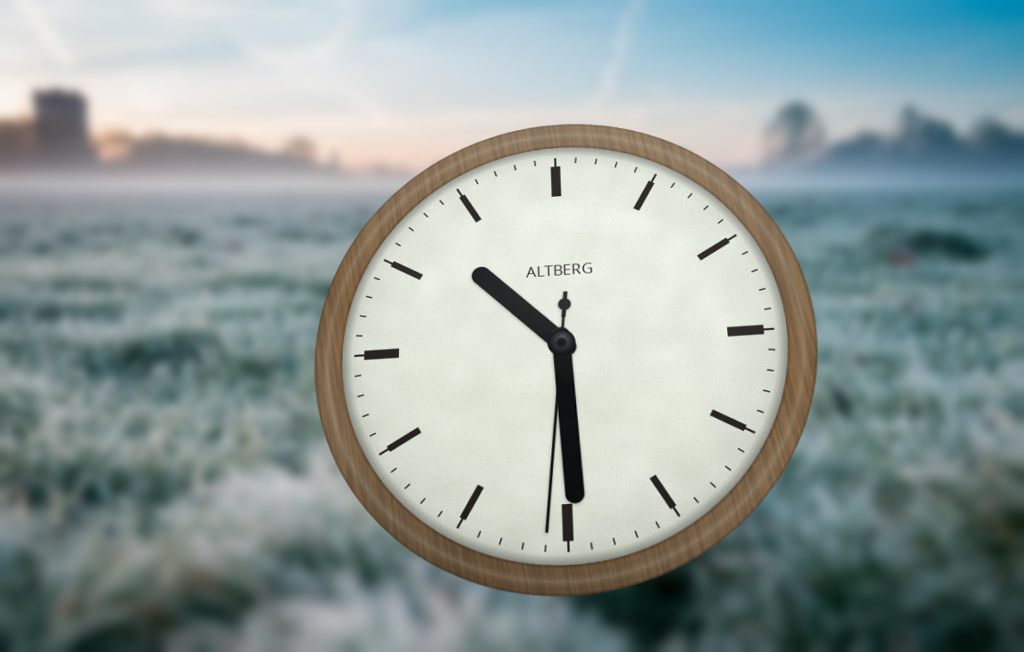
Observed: 10.29.31
